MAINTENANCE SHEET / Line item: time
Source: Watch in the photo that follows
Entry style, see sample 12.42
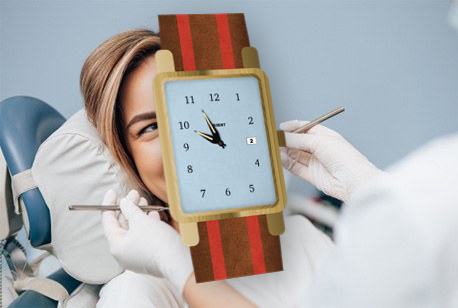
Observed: 9.56
